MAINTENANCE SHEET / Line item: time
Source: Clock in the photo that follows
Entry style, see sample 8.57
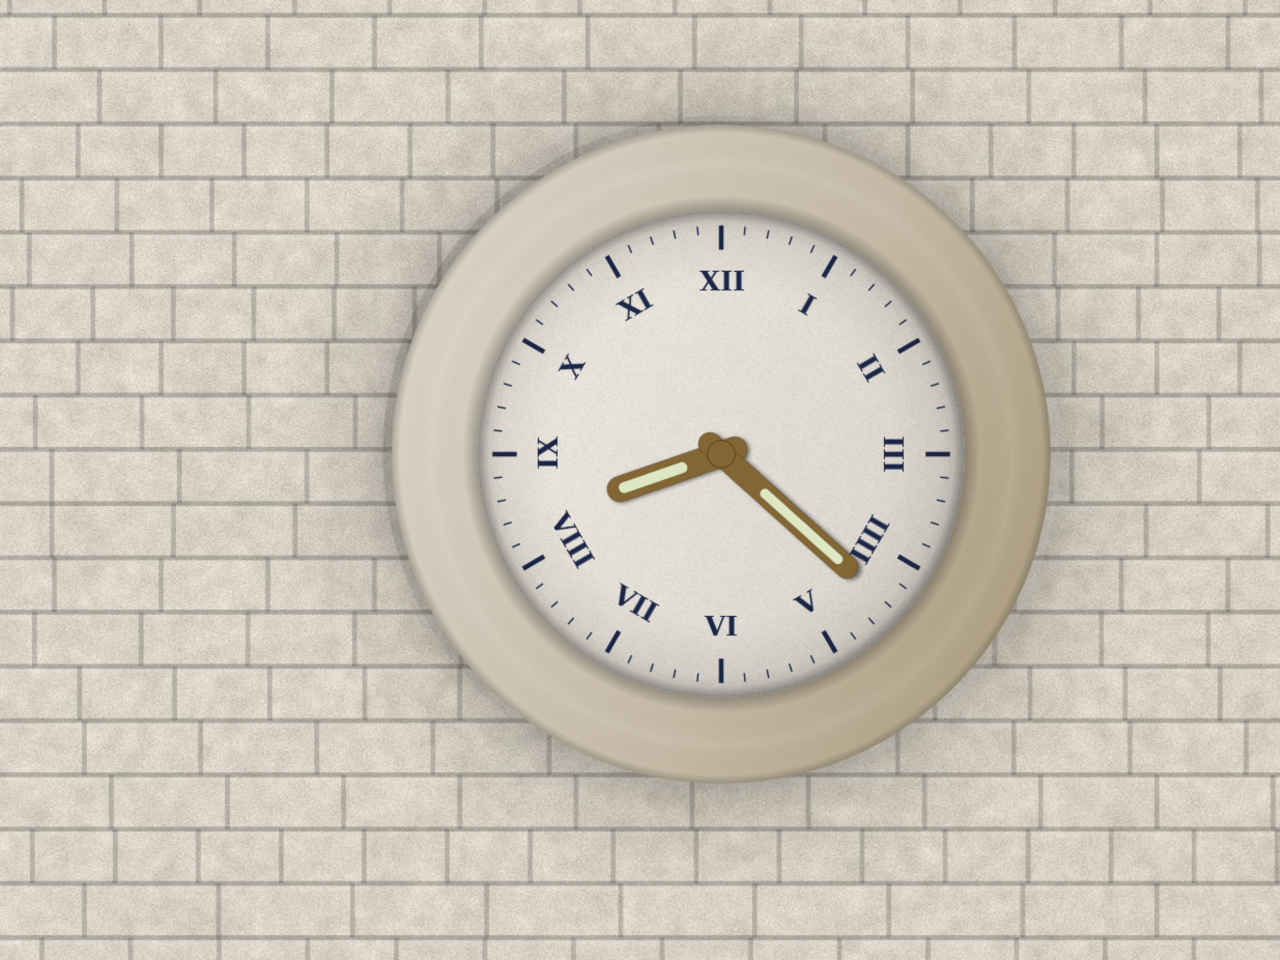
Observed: 8.22
